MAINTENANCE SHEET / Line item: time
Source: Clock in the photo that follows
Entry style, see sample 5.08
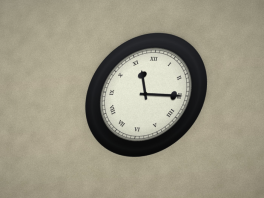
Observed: 11.15
